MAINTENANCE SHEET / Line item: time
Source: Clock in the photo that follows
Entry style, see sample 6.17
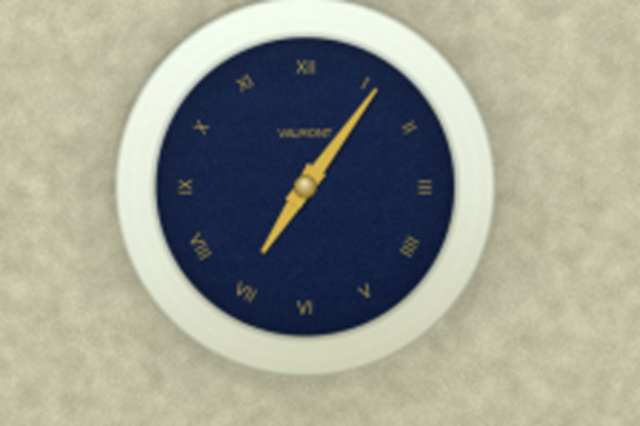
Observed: 7.06
